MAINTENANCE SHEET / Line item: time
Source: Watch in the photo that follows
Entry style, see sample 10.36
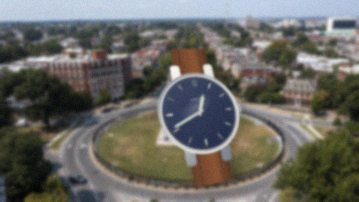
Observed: 12.41
